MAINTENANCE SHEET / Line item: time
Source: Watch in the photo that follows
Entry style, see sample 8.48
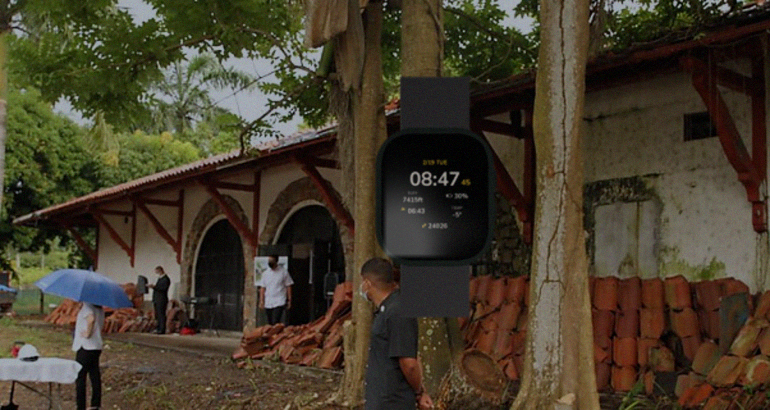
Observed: 8.47
